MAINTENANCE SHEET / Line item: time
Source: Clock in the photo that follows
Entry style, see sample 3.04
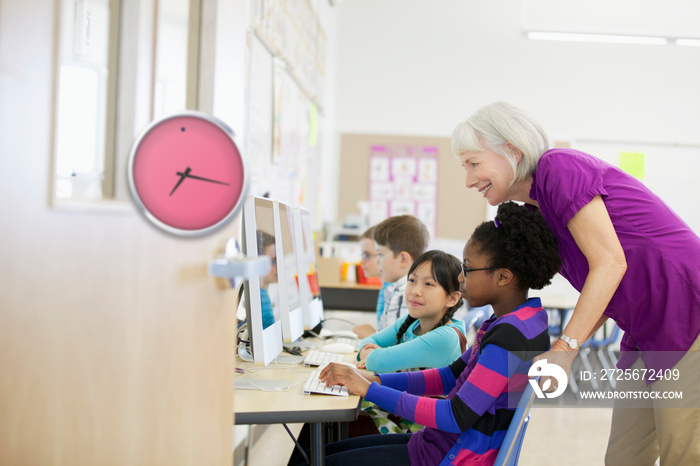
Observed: 7.17
